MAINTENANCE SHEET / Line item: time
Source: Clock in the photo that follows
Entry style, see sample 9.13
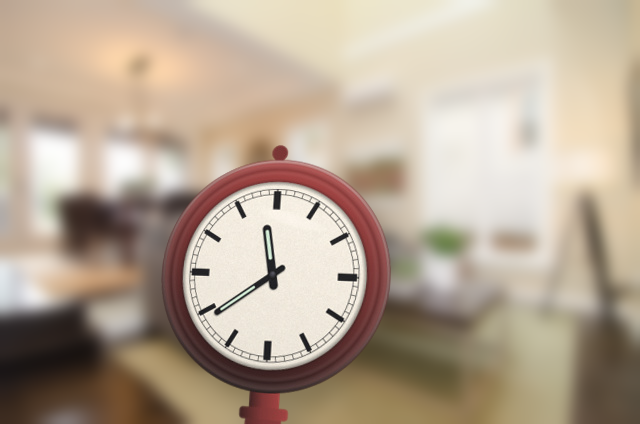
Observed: 11.39
